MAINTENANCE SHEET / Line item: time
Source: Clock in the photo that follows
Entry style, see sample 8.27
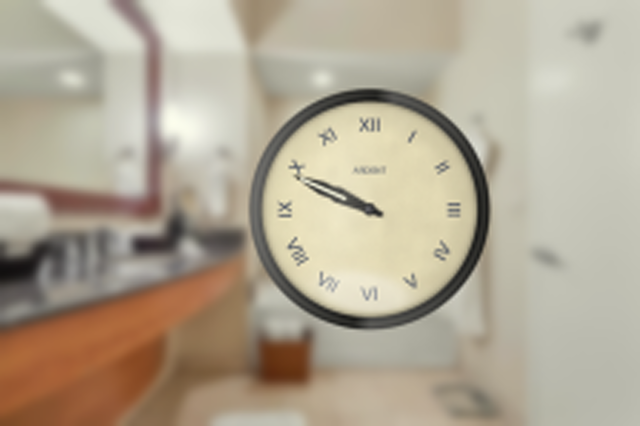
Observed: 9.49
